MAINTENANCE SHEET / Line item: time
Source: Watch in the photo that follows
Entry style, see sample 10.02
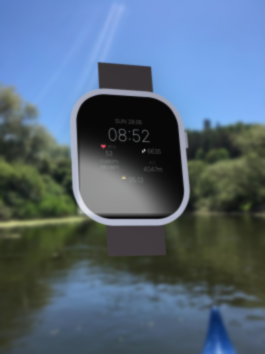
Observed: 8.52
